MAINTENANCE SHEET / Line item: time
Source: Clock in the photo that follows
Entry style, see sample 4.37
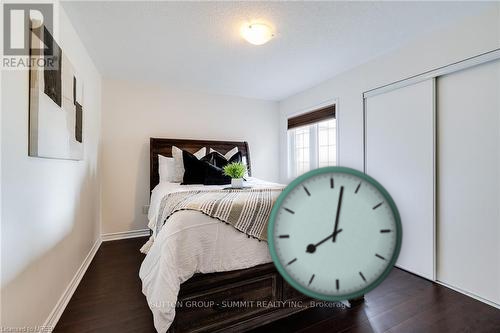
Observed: 8.02
